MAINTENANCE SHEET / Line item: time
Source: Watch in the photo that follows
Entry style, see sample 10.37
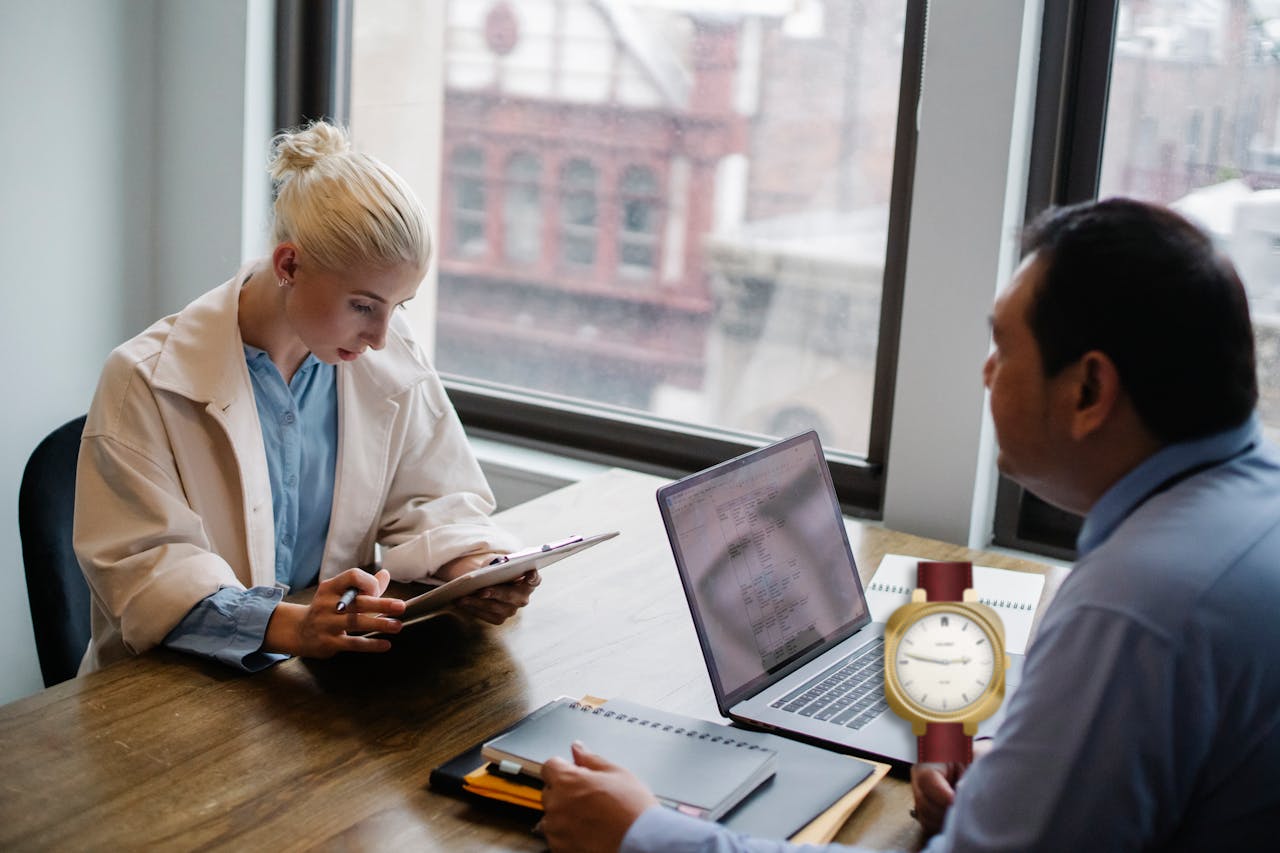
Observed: 2.47
